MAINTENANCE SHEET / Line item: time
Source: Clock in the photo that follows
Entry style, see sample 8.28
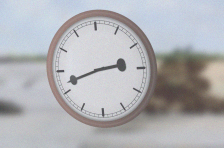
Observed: 2.42
